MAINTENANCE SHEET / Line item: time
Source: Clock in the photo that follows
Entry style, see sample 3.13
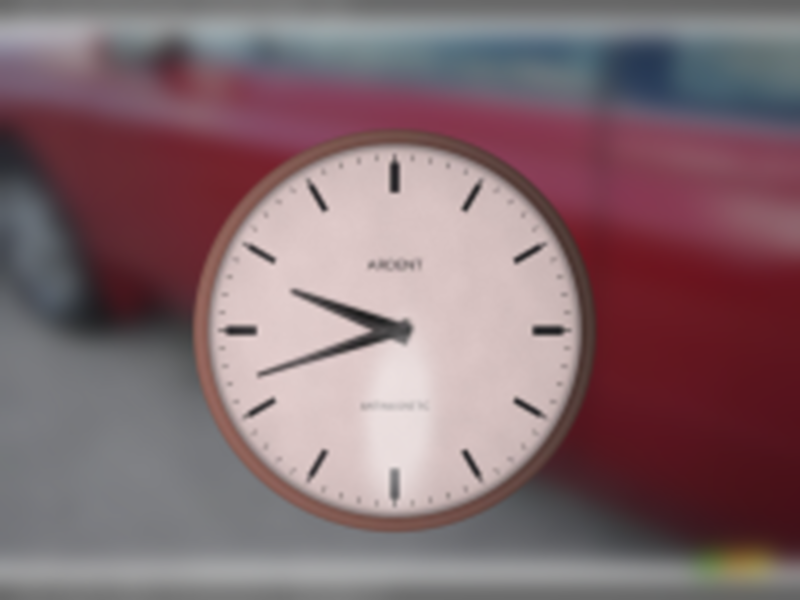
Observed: 9.42
